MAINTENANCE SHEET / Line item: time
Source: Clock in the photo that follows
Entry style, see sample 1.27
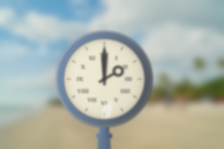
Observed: 2.00
